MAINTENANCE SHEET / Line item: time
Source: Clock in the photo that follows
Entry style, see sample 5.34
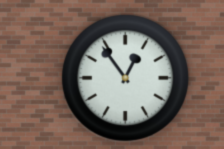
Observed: 12.54
